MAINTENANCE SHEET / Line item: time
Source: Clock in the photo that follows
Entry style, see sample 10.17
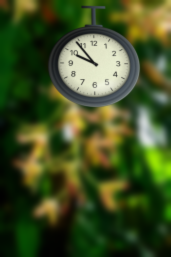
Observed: 9.54
